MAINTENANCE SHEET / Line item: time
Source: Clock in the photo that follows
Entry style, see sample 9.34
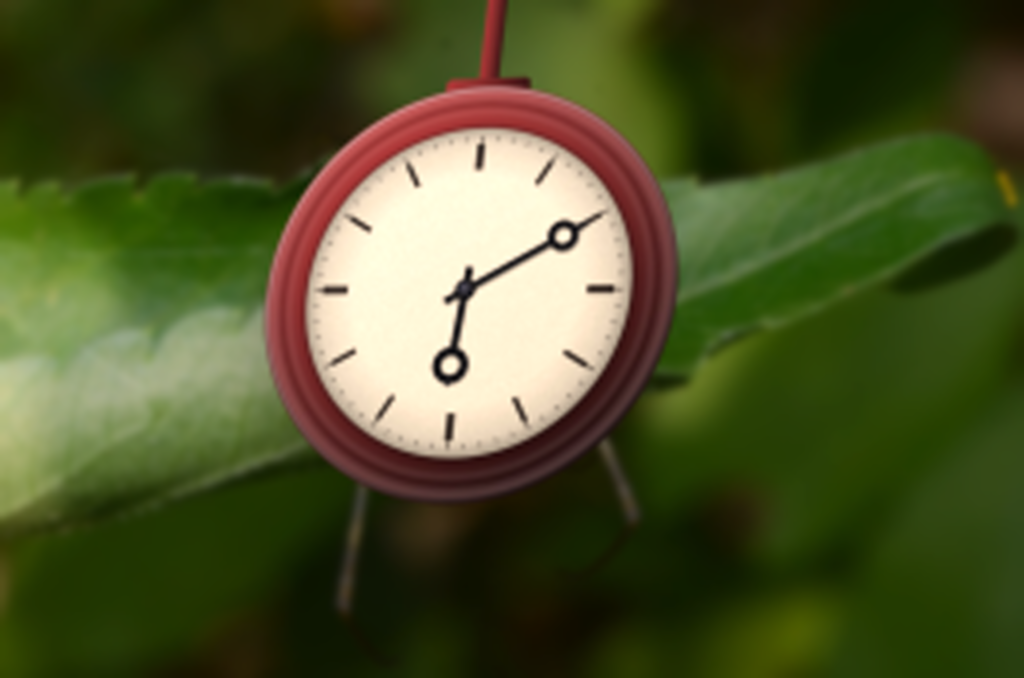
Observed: 6.10
